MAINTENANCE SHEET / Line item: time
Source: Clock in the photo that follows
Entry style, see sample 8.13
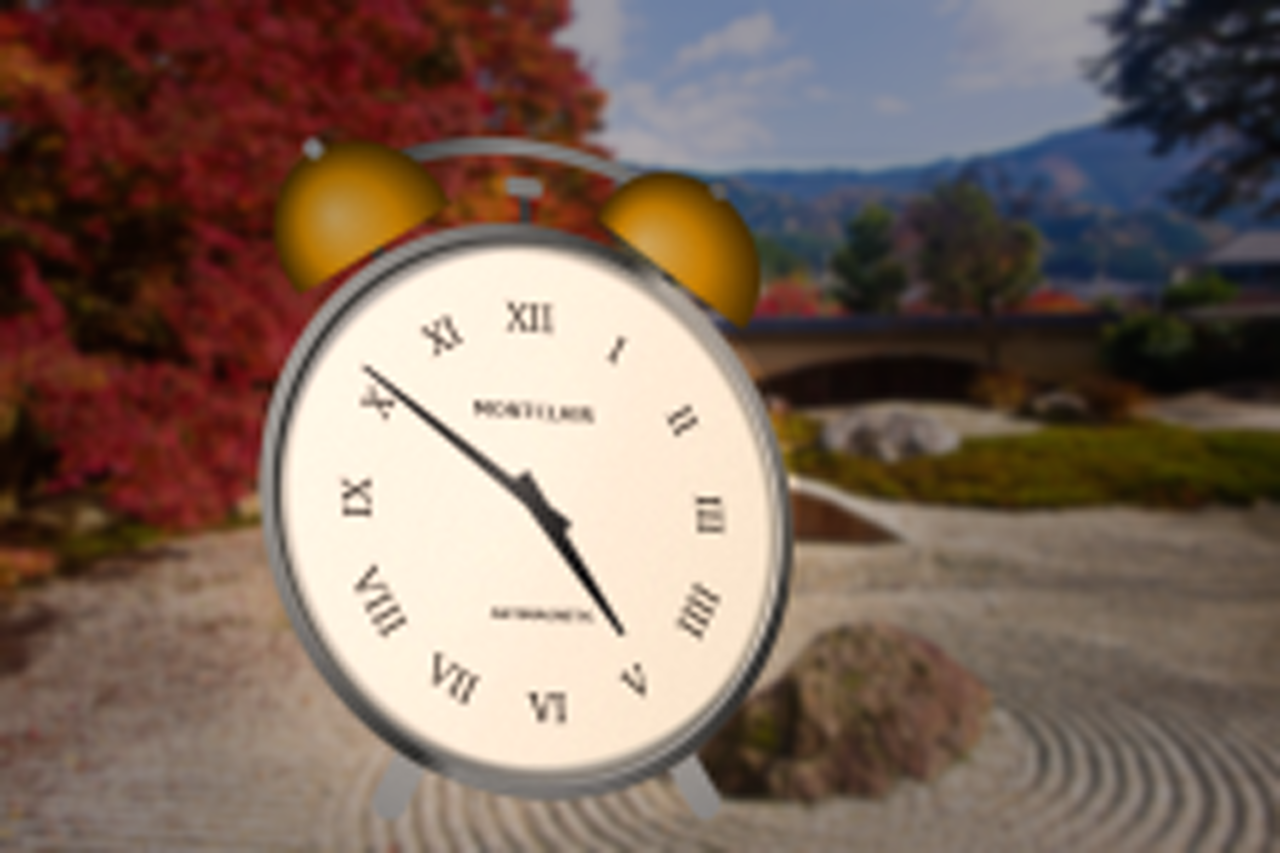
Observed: 4.51
